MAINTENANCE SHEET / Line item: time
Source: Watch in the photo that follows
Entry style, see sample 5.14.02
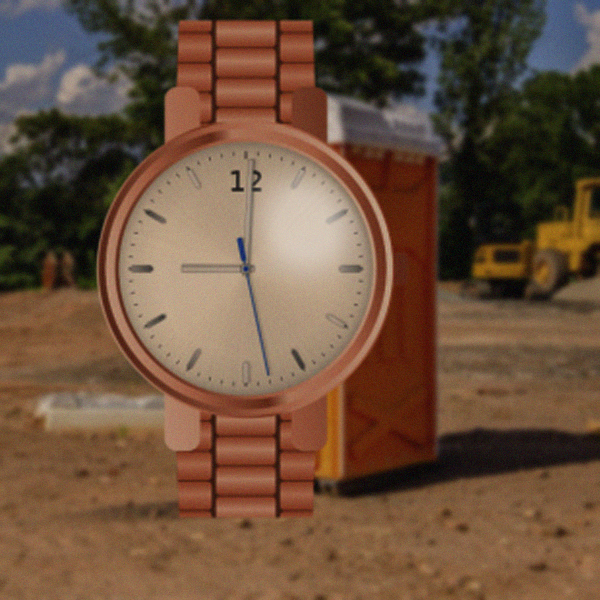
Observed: 9.00.28
